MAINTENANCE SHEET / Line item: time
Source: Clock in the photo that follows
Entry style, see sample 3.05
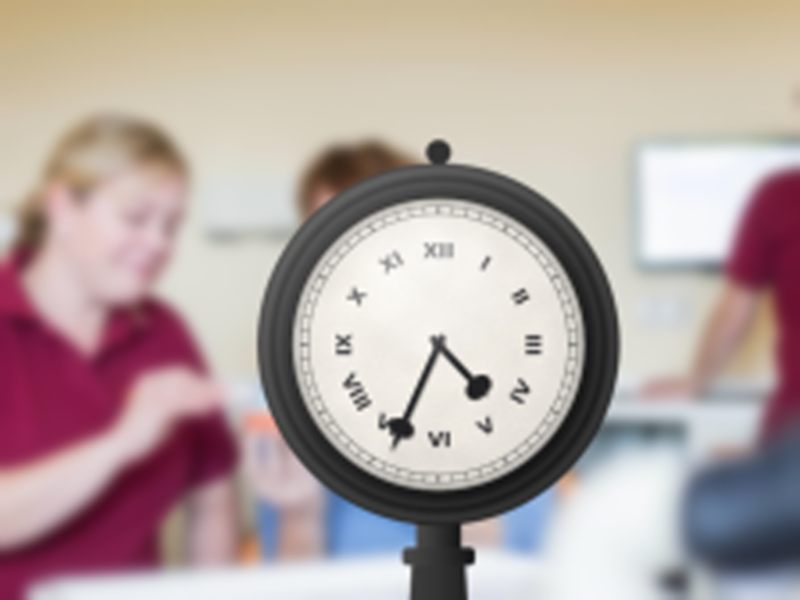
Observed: 4.34
